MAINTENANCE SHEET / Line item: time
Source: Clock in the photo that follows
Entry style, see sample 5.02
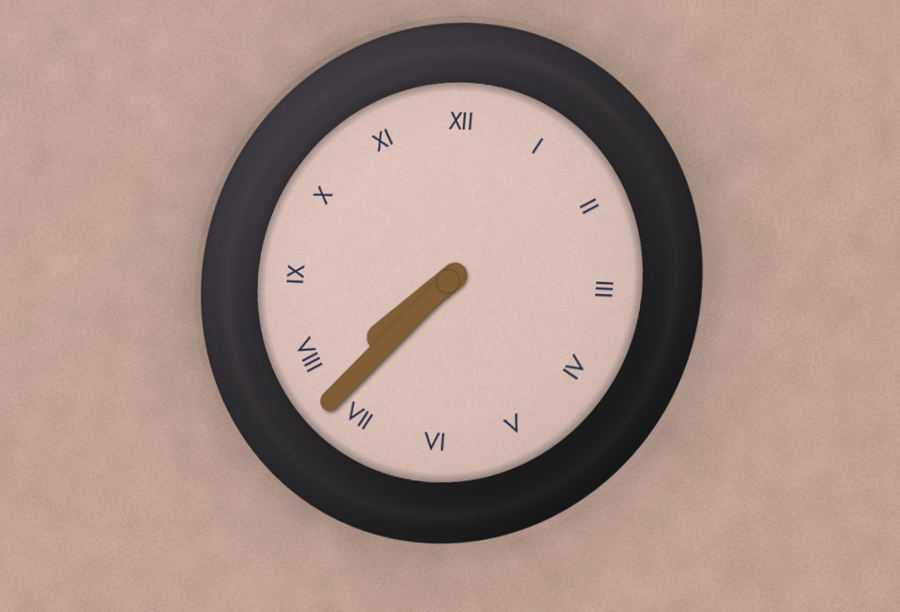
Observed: 7.37
